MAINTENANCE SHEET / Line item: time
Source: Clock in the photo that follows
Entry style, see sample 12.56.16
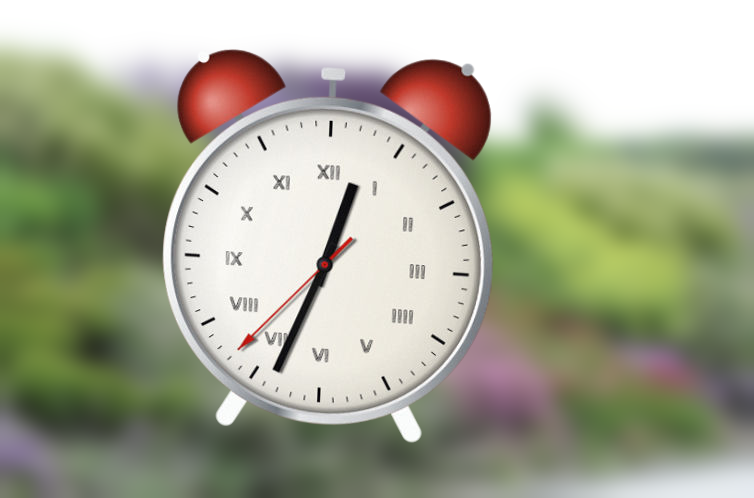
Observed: 12.33.37
